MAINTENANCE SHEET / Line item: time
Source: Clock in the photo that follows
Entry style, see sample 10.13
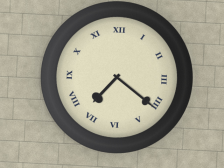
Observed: 7.21
